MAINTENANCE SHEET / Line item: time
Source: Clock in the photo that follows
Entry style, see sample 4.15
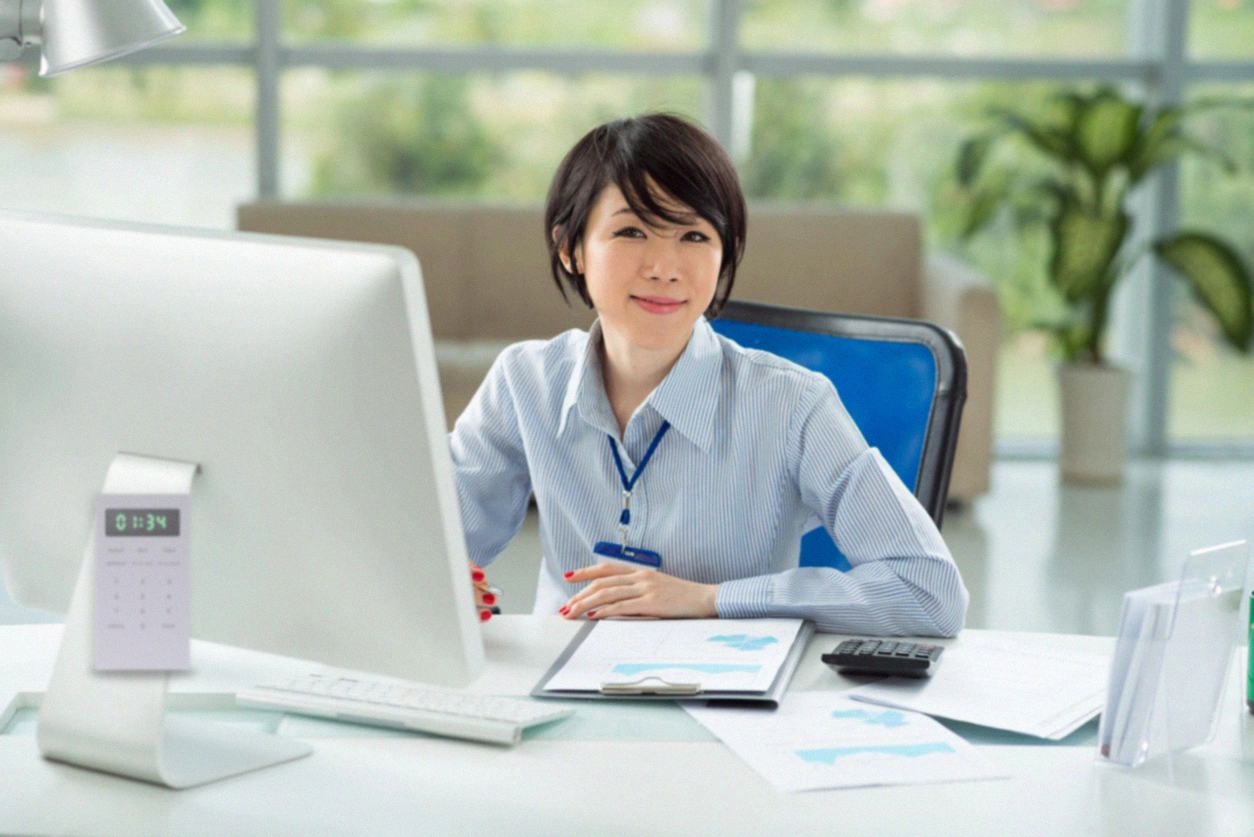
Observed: 1.34
